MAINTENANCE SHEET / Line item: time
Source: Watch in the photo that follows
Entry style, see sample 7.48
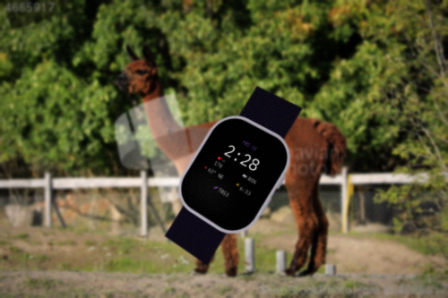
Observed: 2.28
